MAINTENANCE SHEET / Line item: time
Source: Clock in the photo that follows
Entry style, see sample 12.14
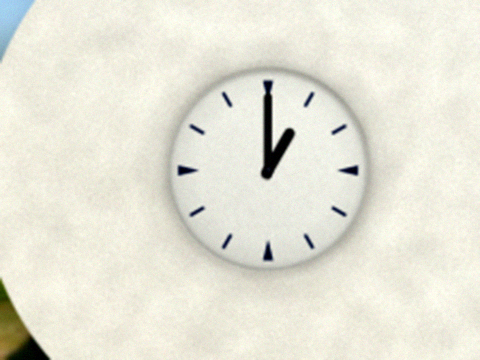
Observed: 1.00
